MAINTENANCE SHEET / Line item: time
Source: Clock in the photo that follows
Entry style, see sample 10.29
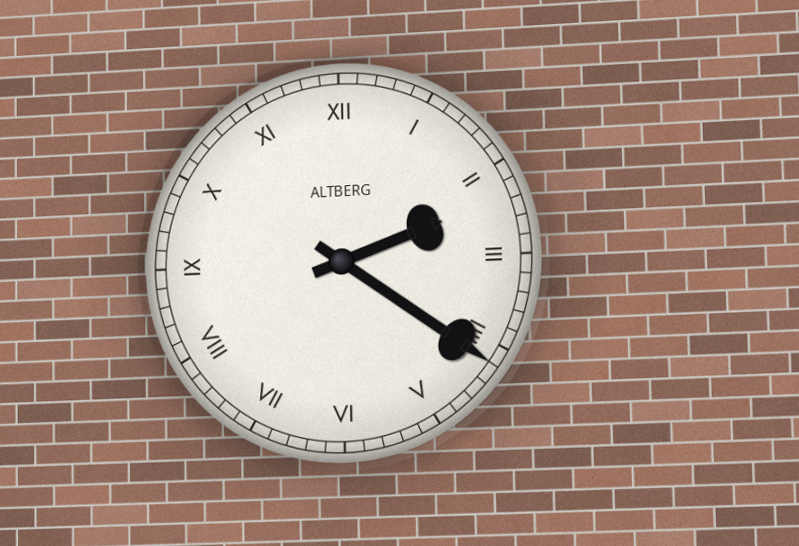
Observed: 2.21
